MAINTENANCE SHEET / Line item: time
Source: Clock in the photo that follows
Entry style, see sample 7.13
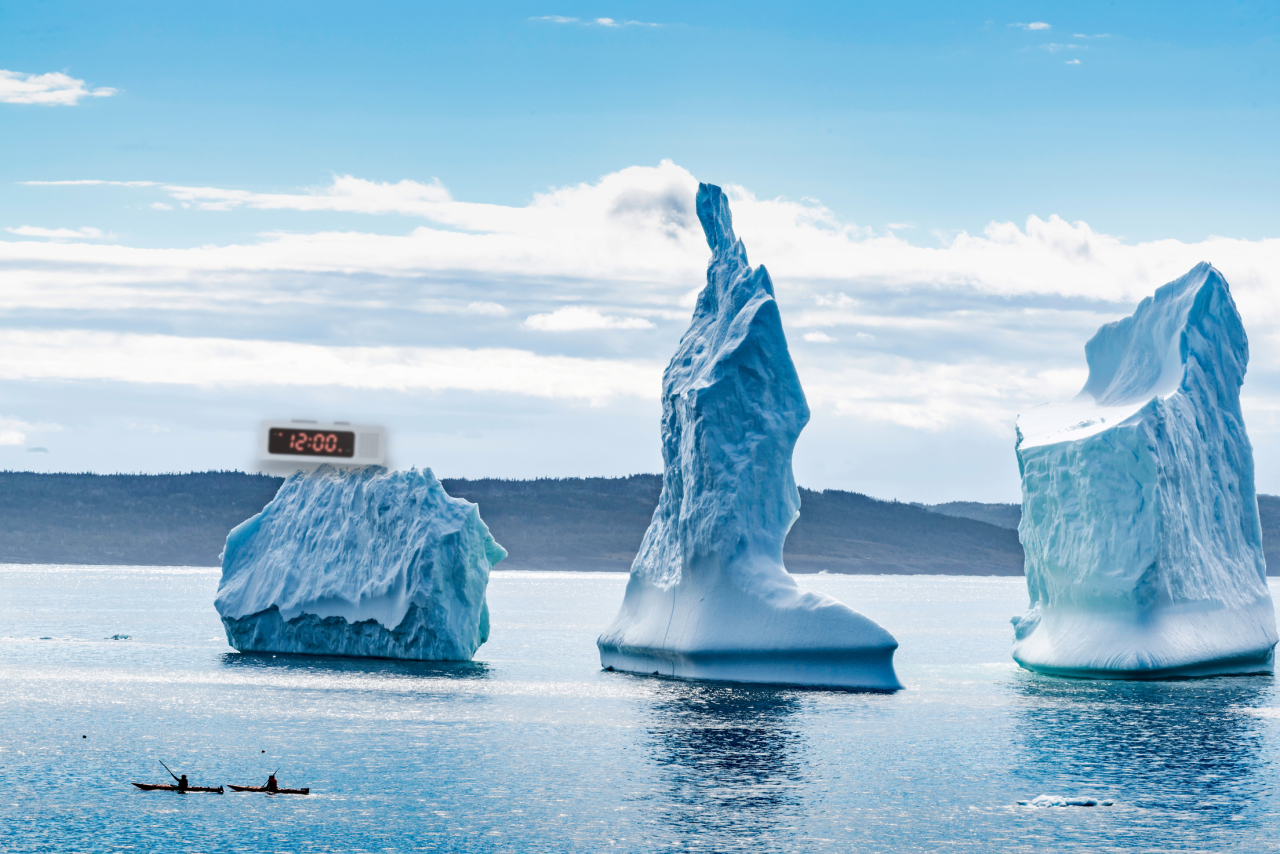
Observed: 12.00
